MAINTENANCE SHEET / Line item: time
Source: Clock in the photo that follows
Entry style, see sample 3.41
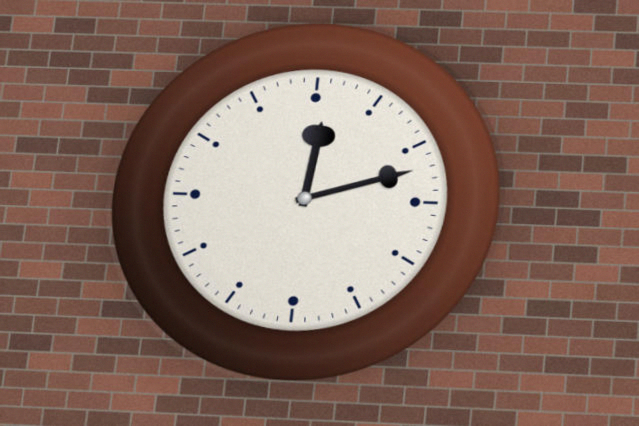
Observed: 12.12
